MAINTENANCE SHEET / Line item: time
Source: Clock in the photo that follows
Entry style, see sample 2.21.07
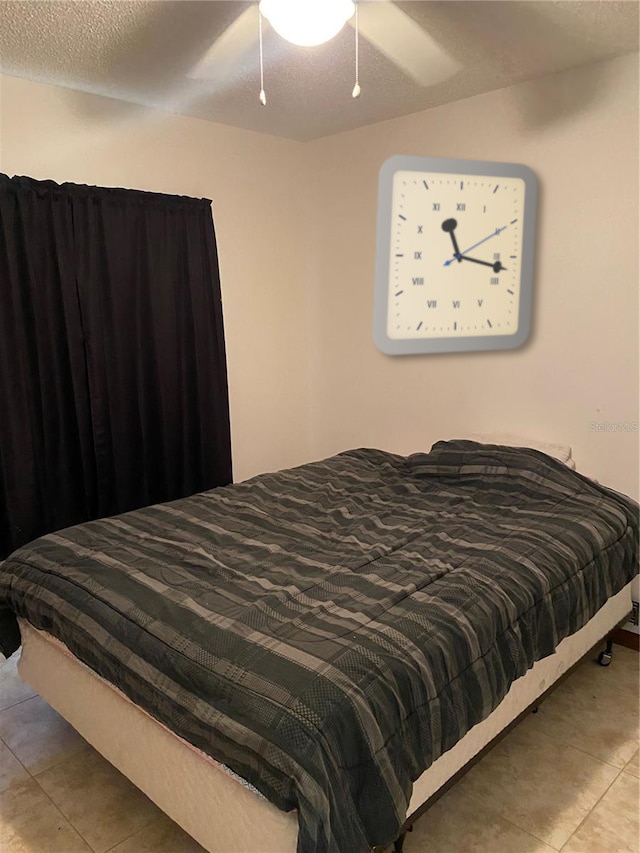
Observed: 11.17.10
